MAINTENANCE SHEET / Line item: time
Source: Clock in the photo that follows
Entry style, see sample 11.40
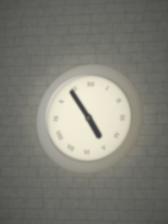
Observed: 4.54
